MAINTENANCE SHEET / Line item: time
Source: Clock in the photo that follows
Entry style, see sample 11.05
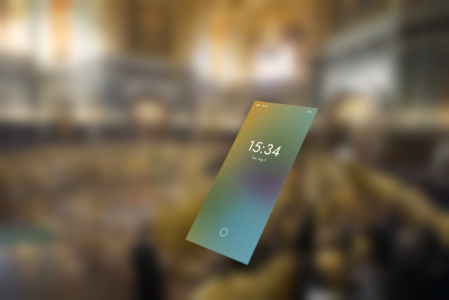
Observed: 15.34
